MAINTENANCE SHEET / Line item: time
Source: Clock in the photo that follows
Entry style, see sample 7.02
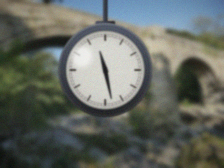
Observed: 11.28
